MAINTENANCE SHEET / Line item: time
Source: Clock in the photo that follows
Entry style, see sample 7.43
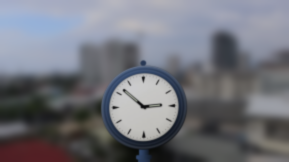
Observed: 2.52
